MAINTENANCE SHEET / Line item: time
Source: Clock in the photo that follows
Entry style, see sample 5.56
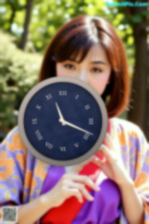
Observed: 11.19
